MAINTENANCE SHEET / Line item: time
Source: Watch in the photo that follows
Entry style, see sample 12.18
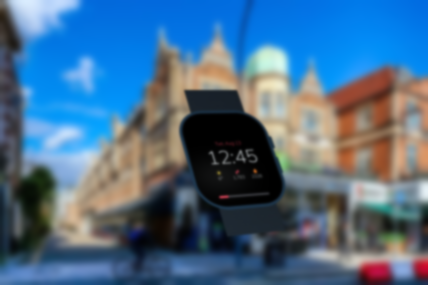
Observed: 12.45
